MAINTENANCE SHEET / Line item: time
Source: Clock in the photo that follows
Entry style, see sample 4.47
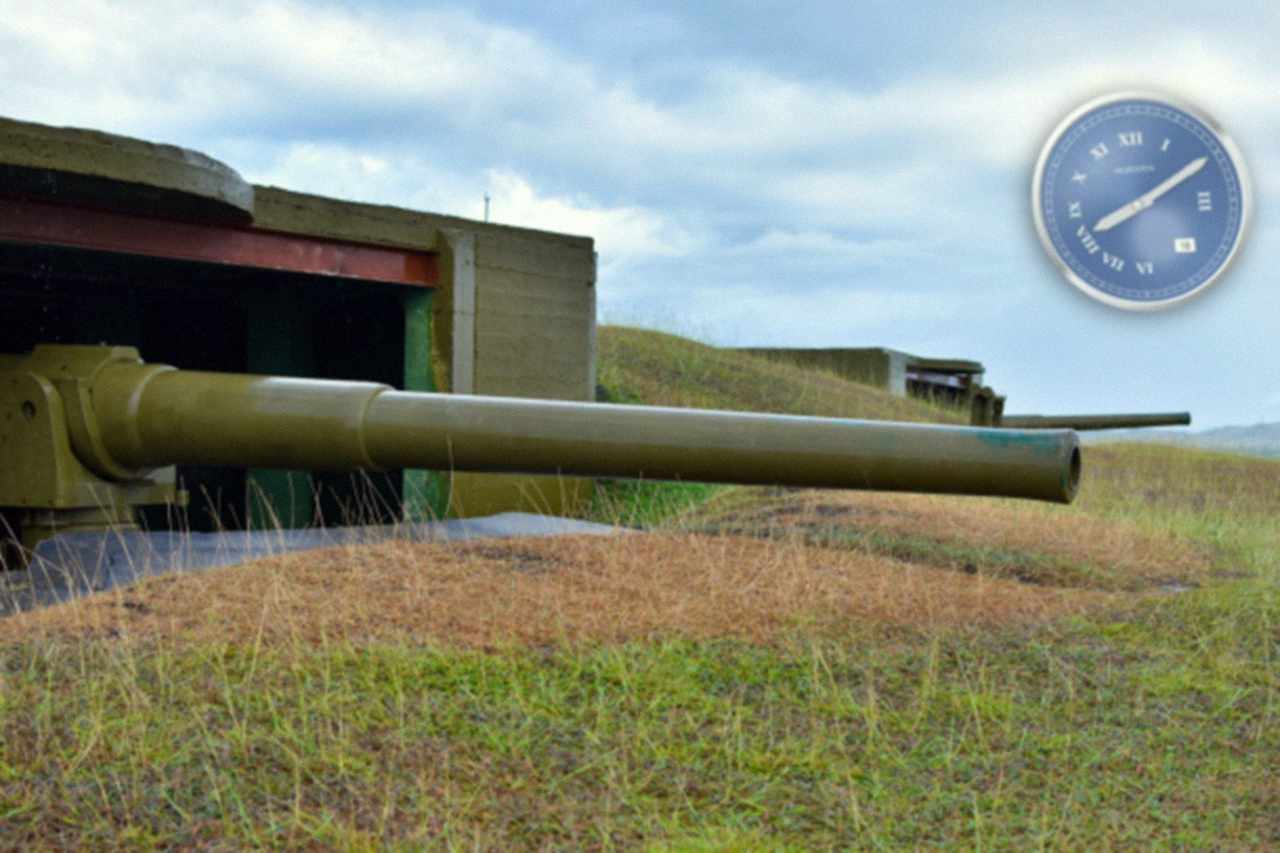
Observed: 8.10
